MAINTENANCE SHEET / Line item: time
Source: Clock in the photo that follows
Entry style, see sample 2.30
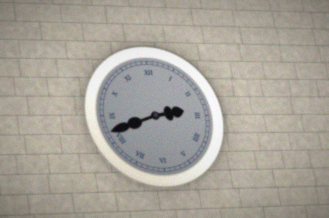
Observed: 2.42
